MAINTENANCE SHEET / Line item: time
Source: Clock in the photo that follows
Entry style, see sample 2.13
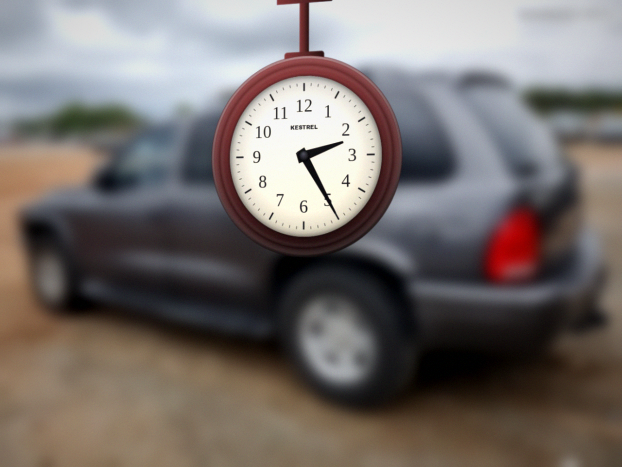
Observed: 2.25
